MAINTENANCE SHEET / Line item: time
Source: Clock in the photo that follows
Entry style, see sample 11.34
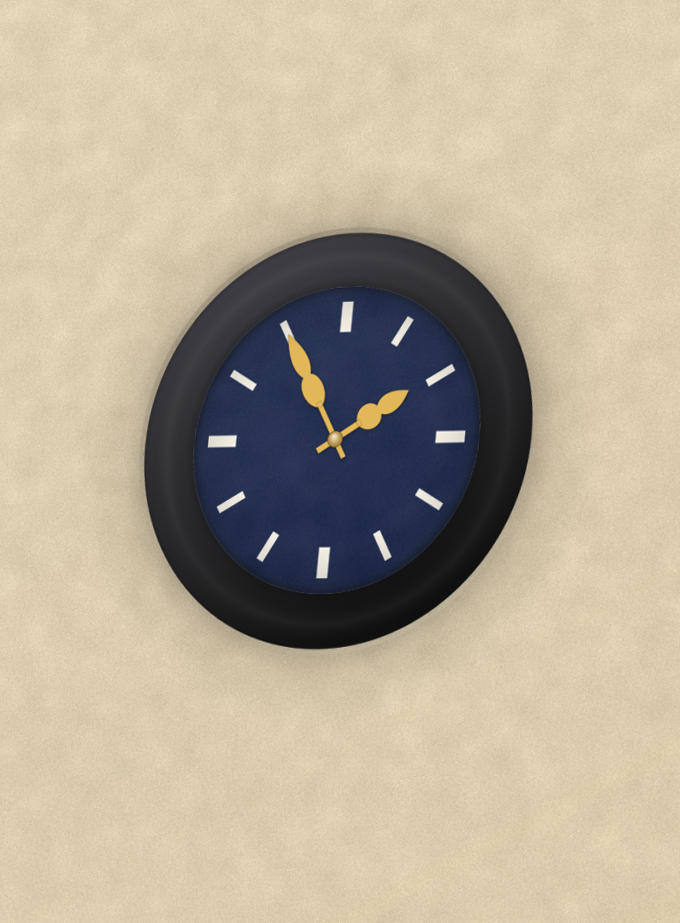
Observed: 1.55
